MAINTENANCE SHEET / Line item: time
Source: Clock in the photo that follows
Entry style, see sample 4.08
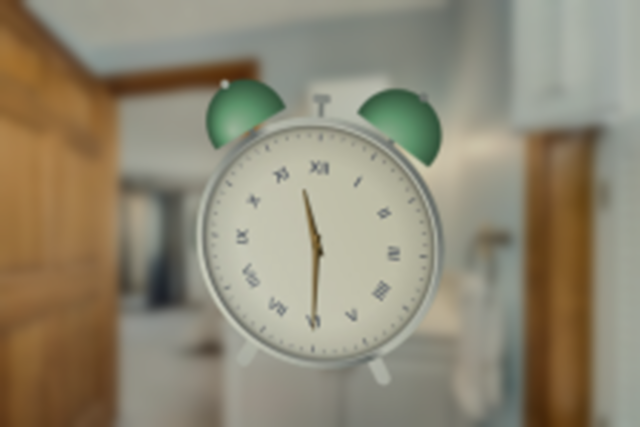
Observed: 11.30
